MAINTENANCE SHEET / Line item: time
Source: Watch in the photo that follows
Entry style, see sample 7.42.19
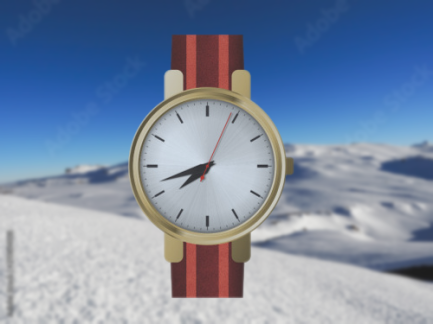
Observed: 7.42.04
